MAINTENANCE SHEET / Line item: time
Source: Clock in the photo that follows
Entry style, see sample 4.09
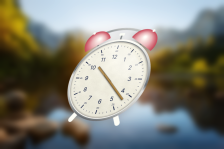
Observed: 10.22
